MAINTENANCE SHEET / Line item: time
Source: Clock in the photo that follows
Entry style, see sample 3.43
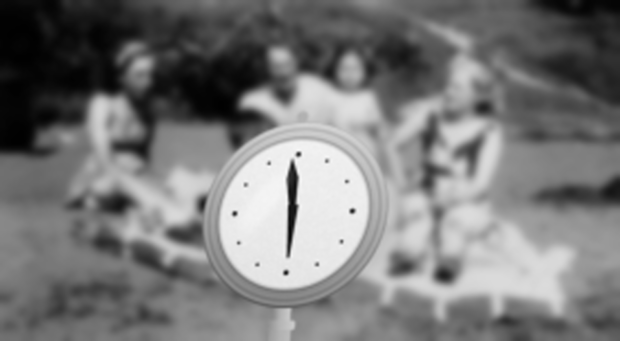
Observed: 5.59
